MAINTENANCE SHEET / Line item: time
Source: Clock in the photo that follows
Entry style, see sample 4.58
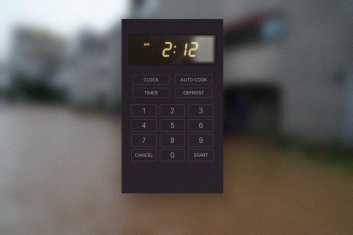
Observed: 2.12
